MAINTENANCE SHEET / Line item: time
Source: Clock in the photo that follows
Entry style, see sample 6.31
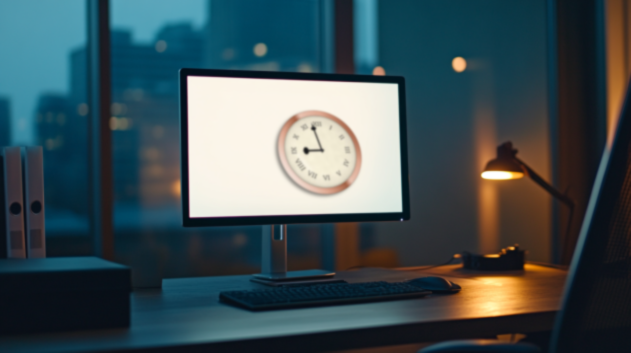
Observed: 8.58
